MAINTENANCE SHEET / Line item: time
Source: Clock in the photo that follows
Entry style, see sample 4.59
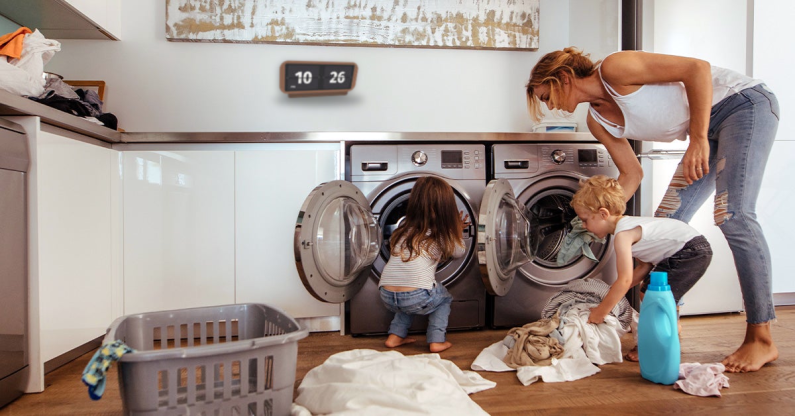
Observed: 10.26
